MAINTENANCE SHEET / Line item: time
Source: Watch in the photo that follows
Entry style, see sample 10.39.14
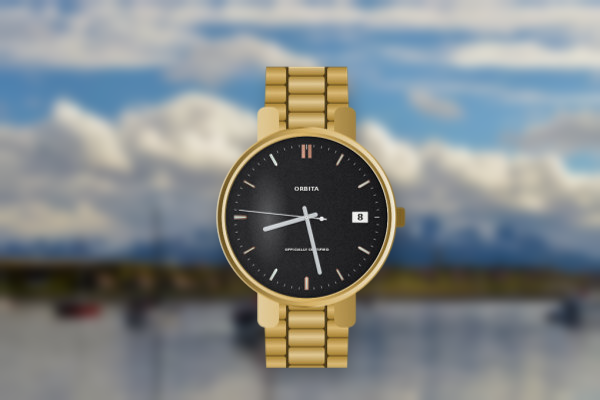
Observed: 8.27.46
